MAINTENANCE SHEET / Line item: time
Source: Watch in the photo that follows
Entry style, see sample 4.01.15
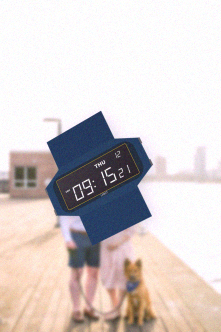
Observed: 9.15.21
